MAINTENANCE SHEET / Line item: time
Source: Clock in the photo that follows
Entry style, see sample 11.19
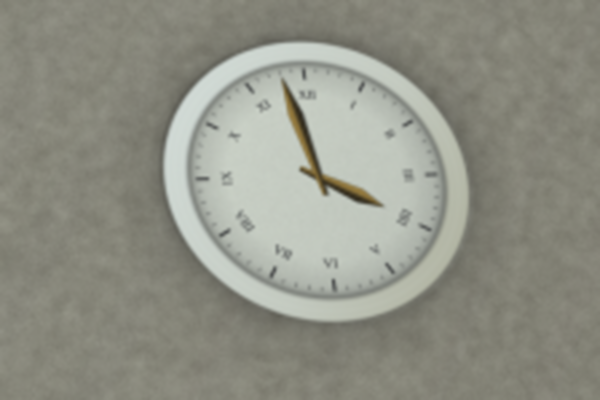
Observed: 3.58
